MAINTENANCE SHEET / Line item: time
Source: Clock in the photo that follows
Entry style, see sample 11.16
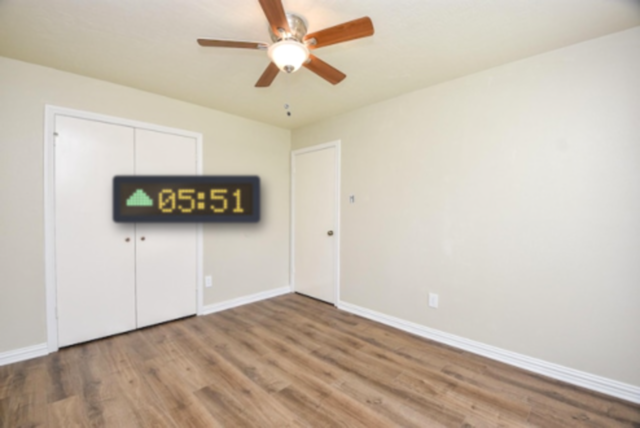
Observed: 5.51
